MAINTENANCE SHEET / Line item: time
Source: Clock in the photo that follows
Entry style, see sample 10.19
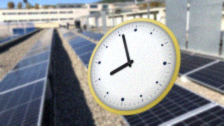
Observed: 7.56
